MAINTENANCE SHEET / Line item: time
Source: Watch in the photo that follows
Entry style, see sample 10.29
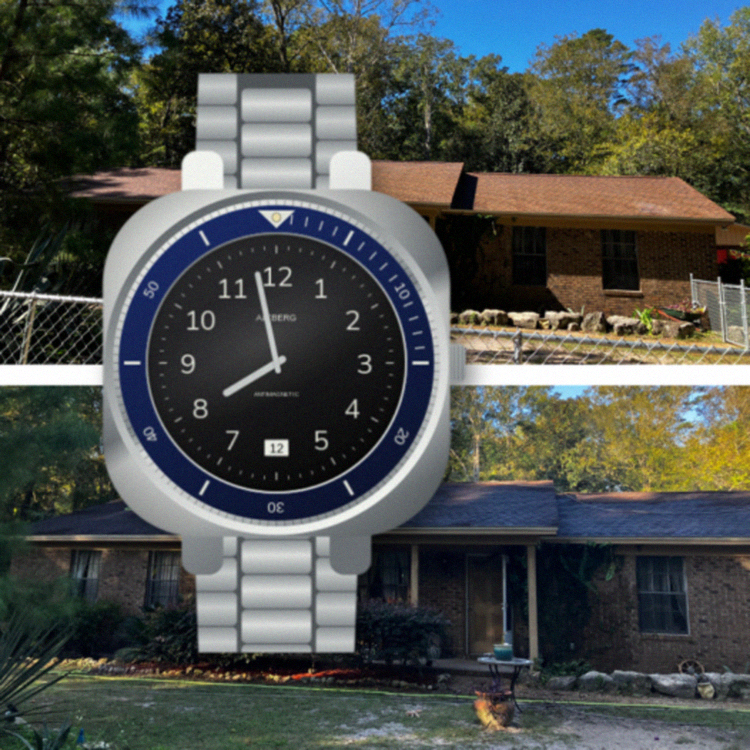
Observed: 7.58
